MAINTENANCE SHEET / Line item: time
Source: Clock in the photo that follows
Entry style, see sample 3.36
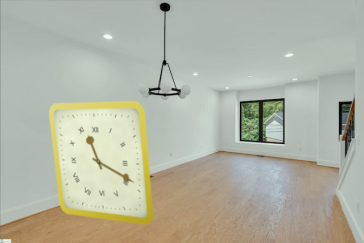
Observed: 11.19
